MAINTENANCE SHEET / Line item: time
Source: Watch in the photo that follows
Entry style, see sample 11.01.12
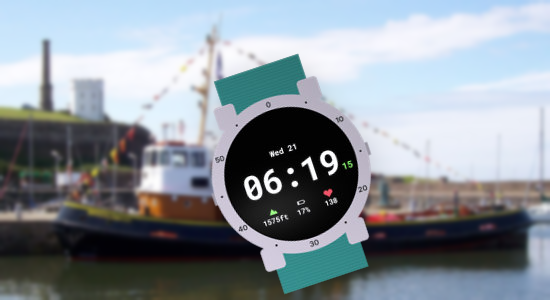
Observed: 6.19.15
